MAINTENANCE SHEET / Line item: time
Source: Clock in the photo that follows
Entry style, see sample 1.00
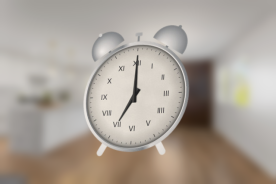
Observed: 7.00
